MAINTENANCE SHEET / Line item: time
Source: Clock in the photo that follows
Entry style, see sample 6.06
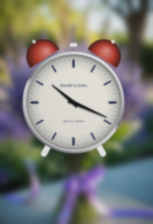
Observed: 10.19
